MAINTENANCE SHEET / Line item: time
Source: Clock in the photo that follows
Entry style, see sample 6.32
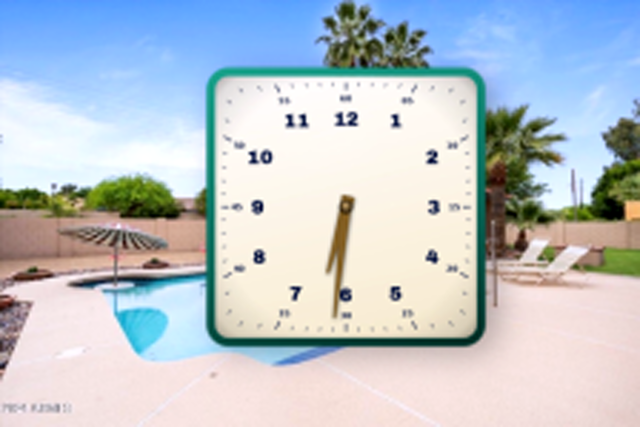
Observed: 6.31
